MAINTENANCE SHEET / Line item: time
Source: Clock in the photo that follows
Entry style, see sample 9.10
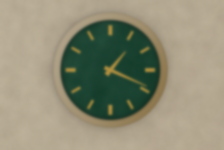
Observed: 1.19
